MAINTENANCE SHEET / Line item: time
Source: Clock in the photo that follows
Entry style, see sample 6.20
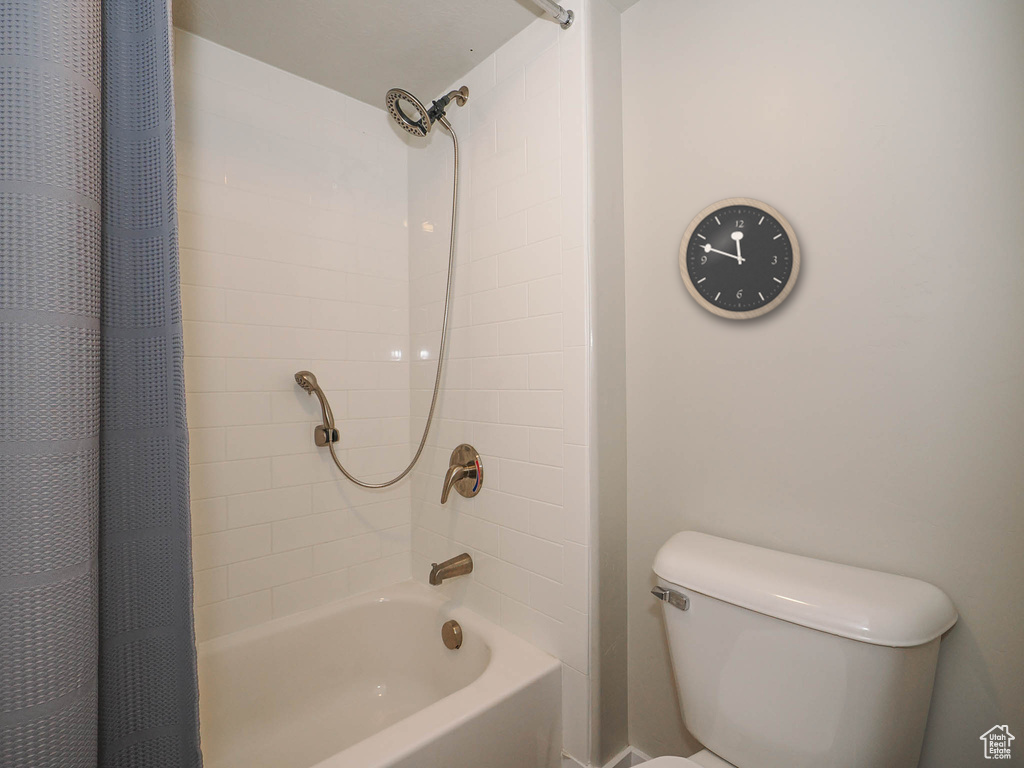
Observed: 11.48
